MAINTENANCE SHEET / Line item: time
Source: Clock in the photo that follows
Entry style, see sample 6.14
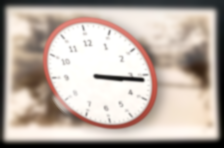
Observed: 3.16
